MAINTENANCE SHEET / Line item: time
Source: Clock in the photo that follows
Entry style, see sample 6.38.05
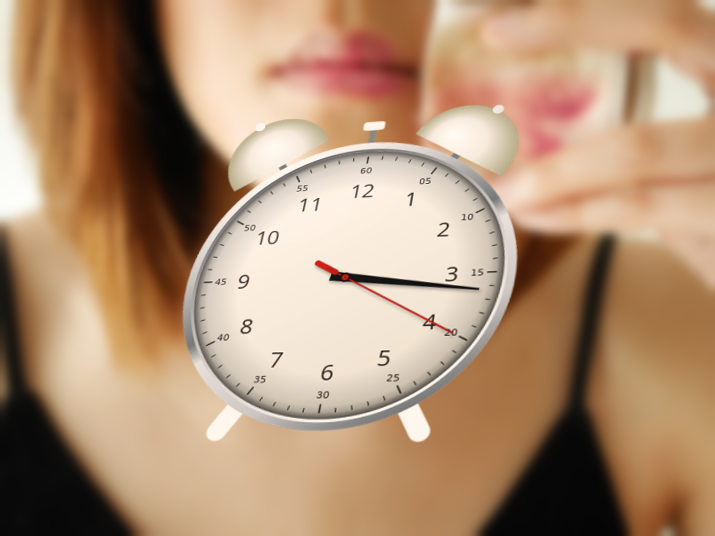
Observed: 3.16.20
